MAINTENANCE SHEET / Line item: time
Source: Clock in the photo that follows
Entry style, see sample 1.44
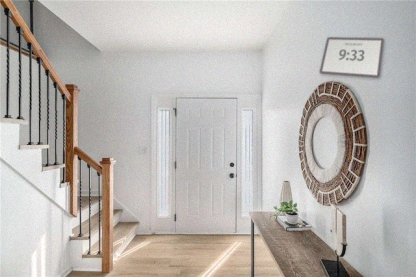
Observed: 9.33
